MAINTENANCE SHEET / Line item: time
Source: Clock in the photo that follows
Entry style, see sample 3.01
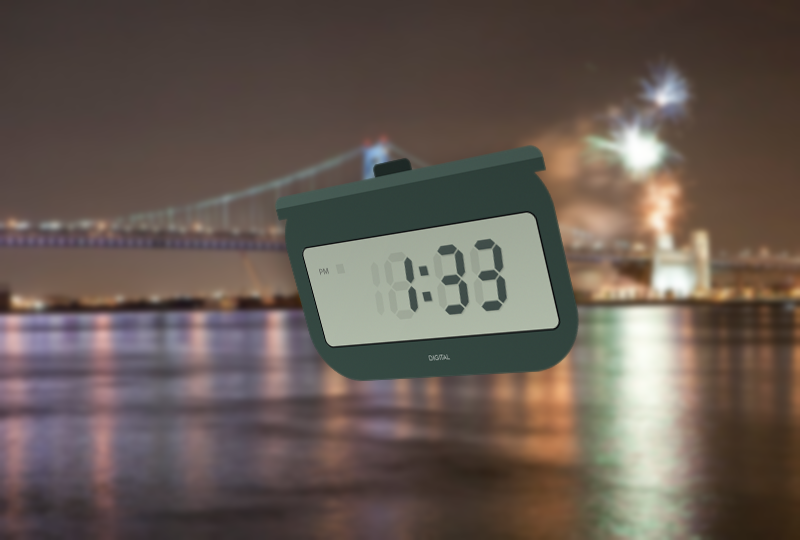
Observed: 1.33
